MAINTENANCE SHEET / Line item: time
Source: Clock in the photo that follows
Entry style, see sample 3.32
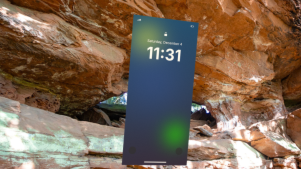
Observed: 11.31
